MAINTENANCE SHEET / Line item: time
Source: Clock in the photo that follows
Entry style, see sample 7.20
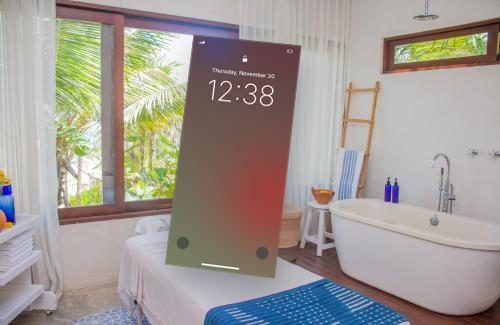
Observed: 12.38
